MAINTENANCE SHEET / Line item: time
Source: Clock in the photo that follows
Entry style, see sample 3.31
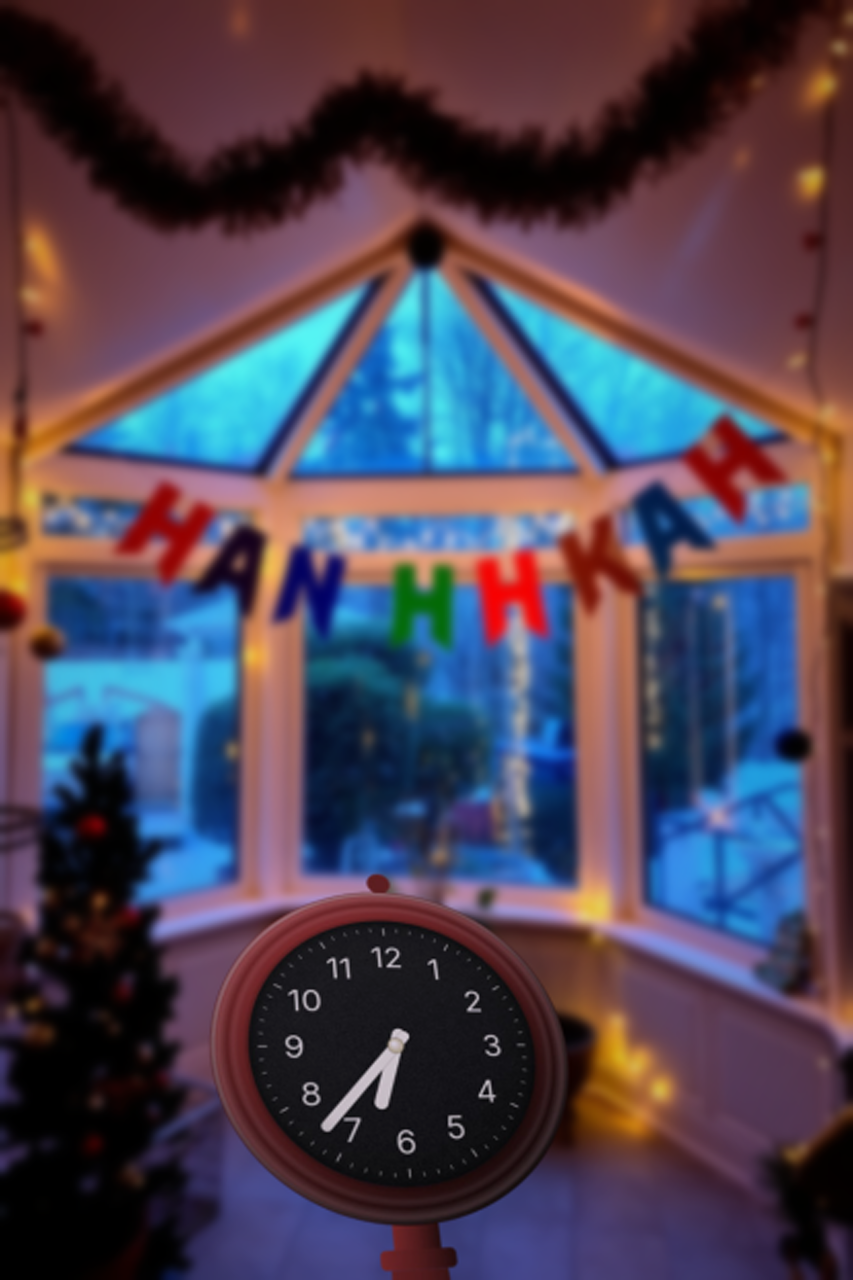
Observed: 6.37
